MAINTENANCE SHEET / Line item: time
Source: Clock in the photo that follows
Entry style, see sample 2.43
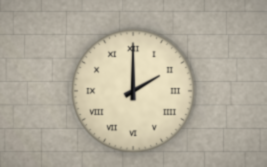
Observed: 2.00
